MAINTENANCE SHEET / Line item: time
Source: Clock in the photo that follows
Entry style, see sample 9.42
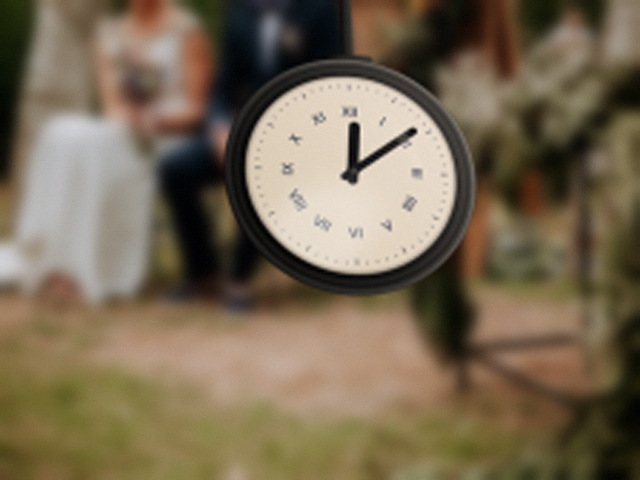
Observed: 12.09
